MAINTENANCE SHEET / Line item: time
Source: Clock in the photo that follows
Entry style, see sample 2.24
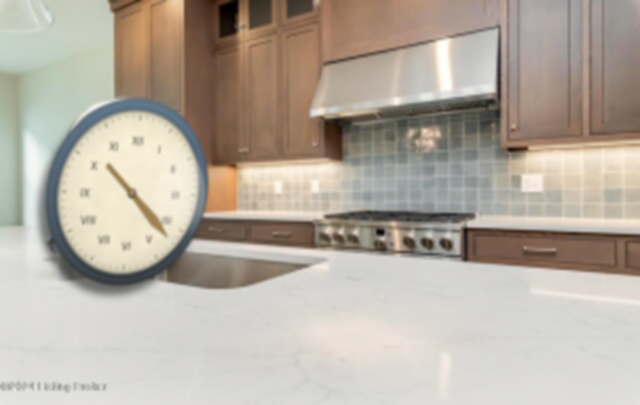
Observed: 10.22
